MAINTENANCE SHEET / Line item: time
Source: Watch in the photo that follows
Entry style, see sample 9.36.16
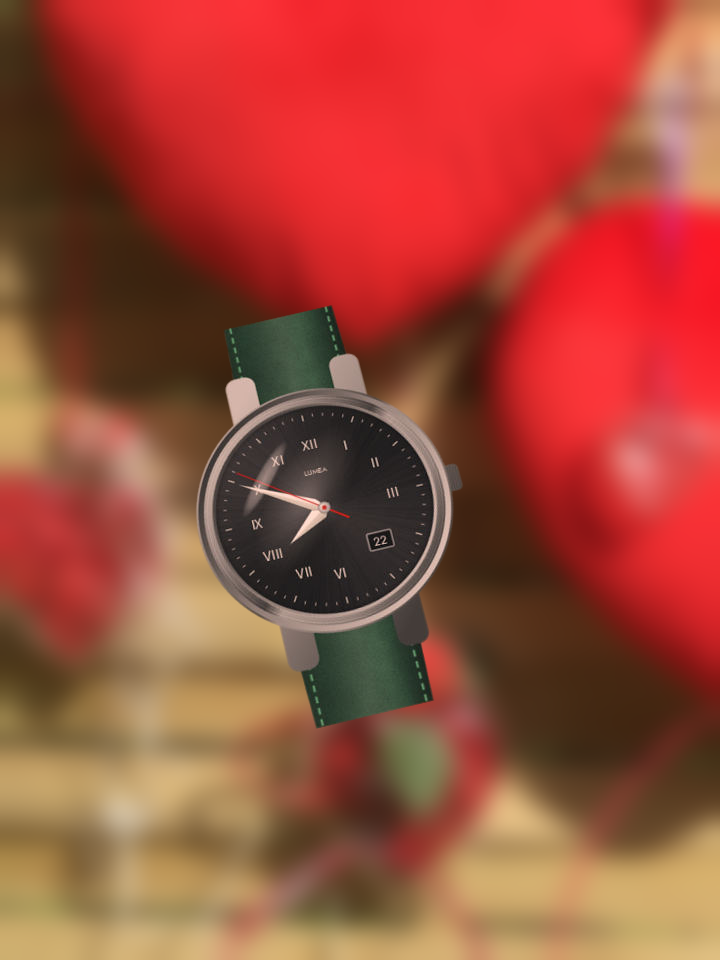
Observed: 7.49.51
